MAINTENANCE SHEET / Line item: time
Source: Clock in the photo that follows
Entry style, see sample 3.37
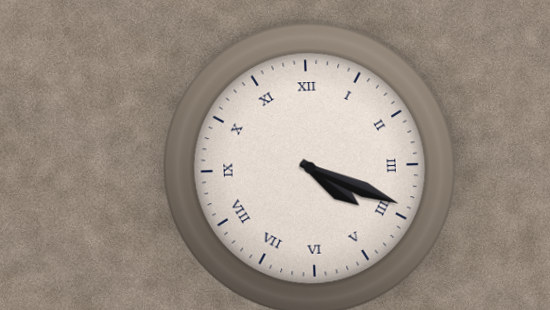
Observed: 4.19
